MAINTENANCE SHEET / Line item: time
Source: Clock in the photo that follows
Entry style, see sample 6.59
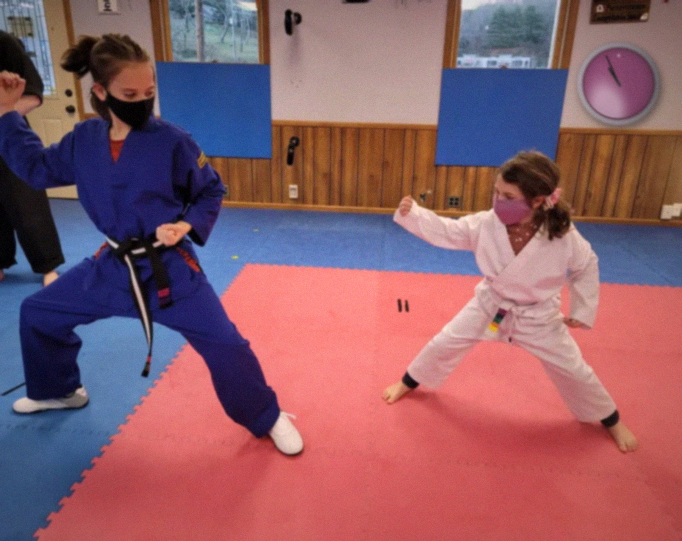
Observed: 10.56
